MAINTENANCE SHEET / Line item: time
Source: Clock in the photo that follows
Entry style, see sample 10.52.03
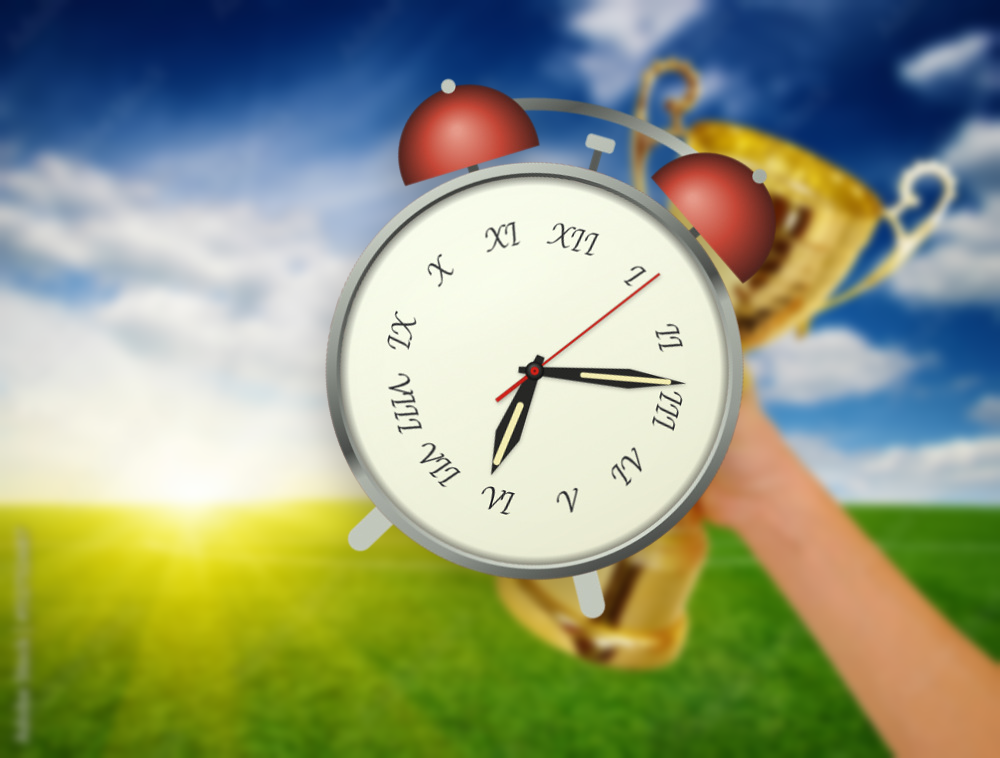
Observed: 6.13.06
